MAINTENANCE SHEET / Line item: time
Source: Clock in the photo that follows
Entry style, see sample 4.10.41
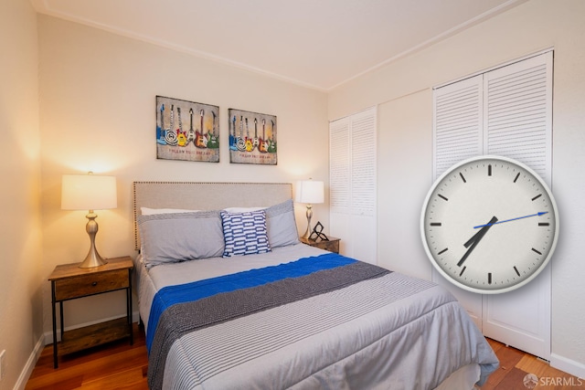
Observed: 7.36.13
